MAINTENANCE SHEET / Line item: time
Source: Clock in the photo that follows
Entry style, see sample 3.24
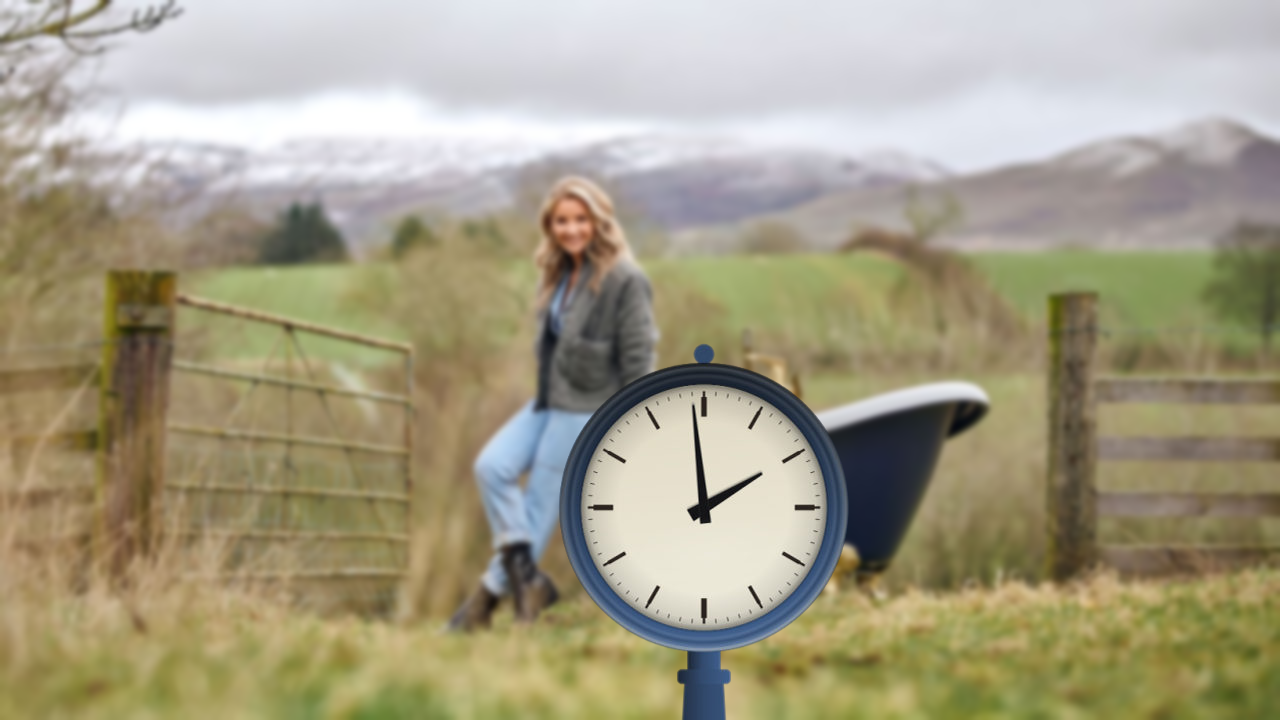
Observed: 1.59
